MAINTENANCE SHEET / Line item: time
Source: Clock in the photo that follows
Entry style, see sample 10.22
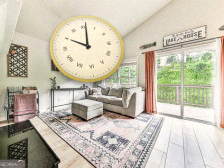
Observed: 10.01
